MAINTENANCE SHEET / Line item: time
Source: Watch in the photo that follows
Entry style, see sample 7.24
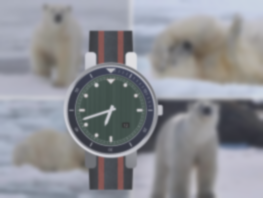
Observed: 6.42
